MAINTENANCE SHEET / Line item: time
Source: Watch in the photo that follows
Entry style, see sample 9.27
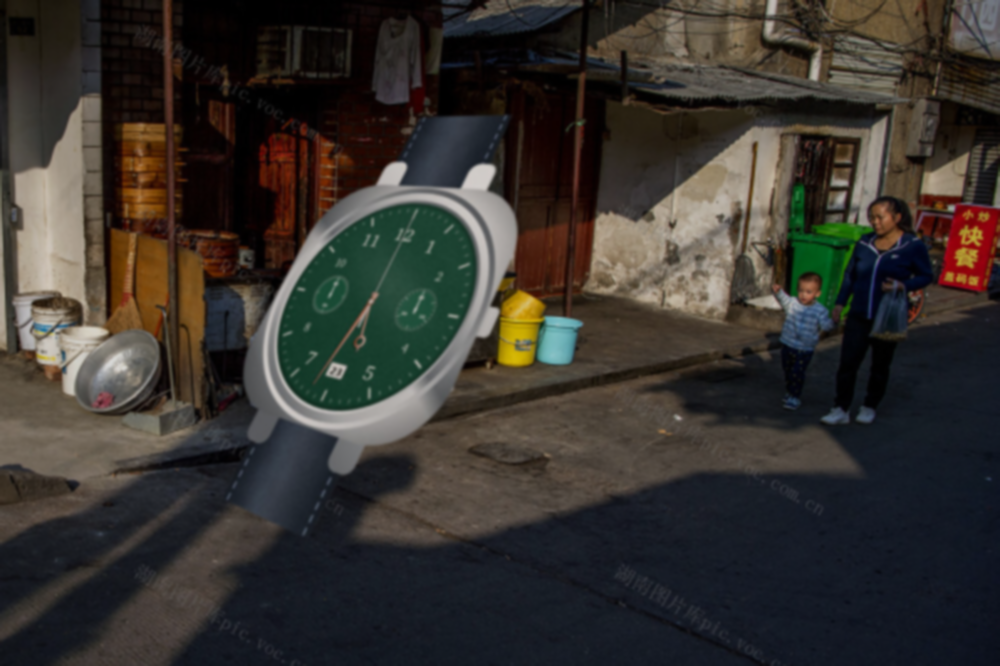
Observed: 5.32
